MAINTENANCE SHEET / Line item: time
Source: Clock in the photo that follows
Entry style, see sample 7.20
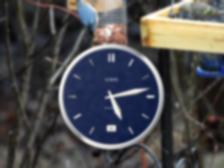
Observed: 5.13
